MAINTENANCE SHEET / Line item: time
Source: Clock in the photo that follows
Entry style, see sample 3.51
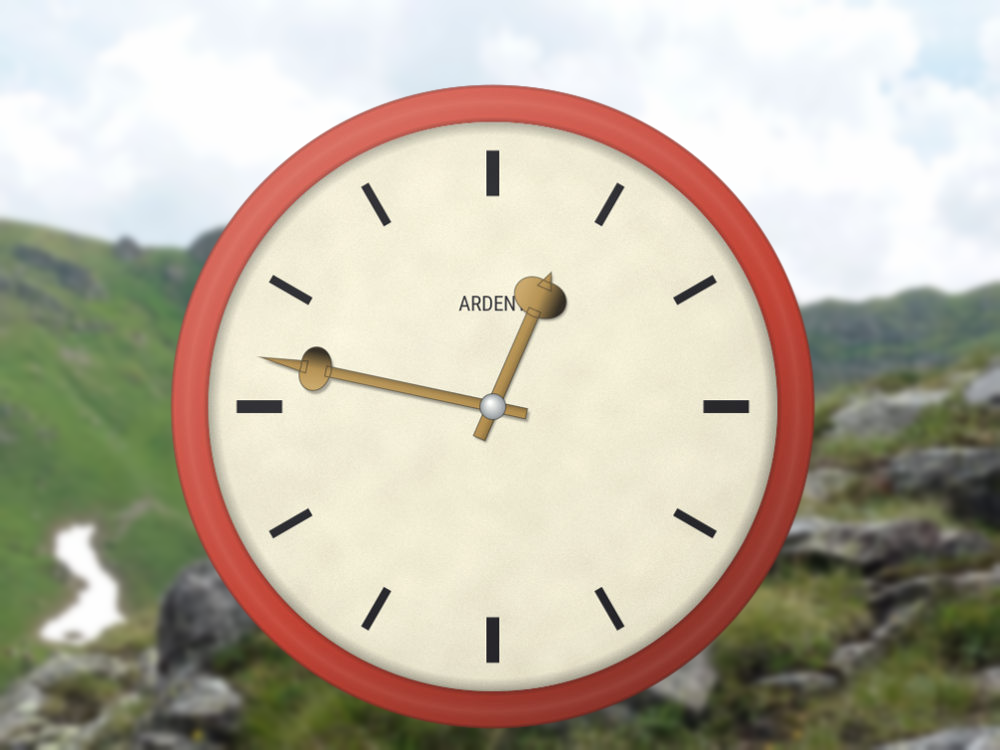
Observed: 12.47
